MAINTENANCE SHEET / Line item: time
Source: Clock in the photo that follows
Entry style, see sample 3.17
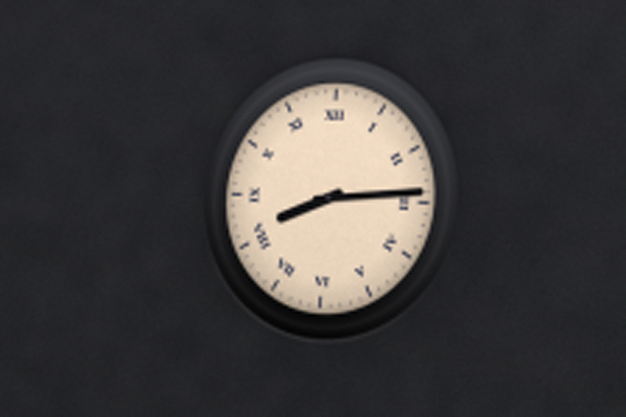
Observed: 8.14
